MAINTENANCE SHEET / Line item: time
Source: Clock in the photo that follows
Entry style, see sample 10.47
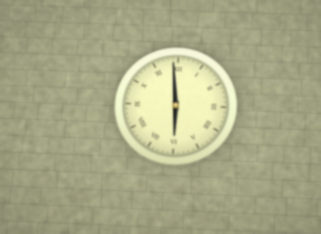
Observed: 5.59
